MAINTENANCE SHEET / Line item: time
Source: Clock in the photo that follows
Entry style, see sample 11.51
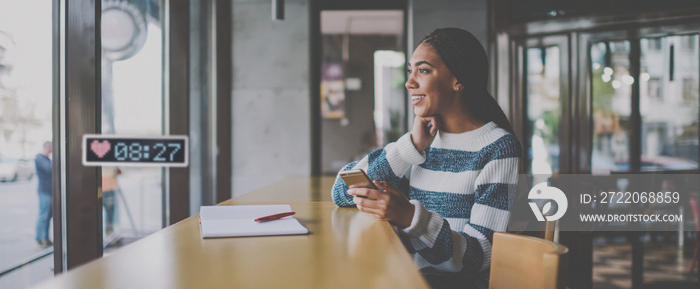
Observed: 8.27
